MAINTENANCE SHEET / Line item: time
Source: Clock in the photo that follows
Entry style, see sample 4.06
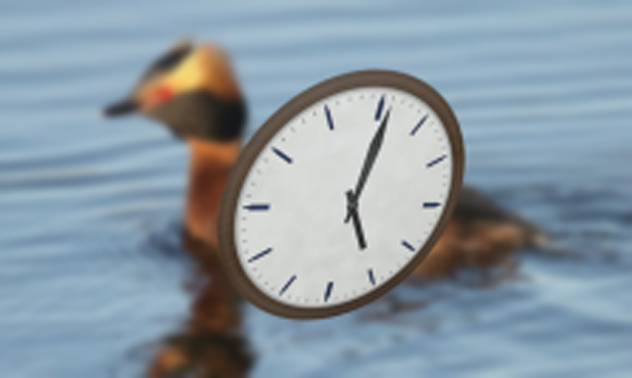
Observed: 5.01
